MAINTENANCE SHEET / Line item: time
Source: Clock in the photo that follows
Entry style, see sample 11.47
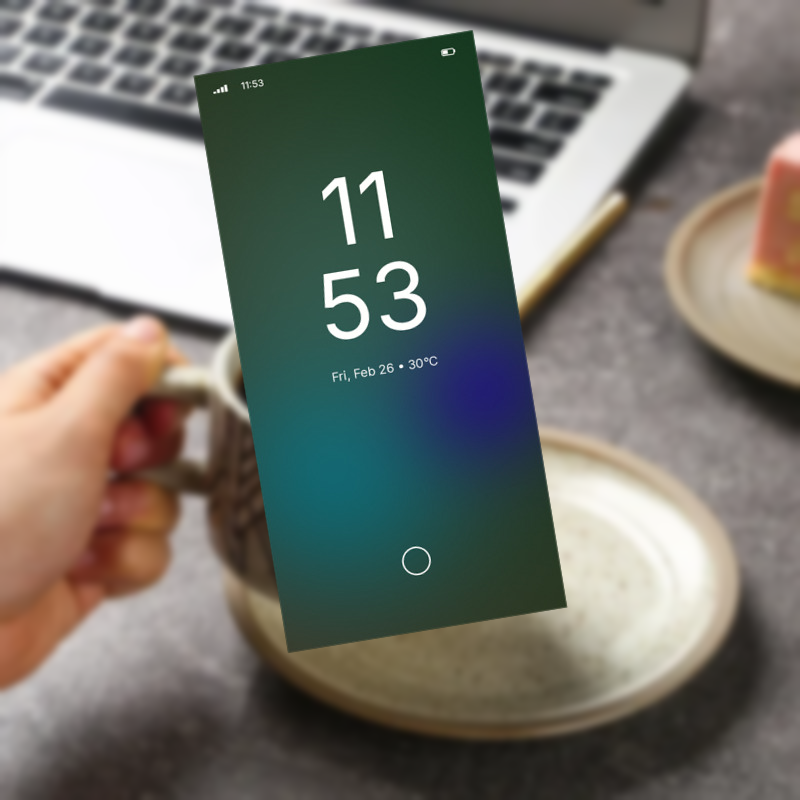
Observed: 11.53
